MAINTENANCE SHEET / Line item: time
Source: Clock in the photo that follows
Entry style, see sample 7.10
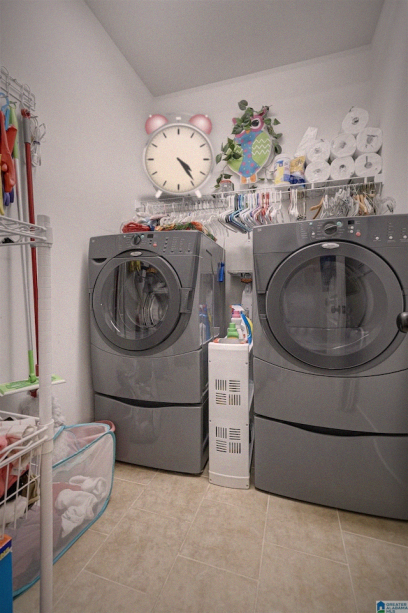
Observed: 4.24
